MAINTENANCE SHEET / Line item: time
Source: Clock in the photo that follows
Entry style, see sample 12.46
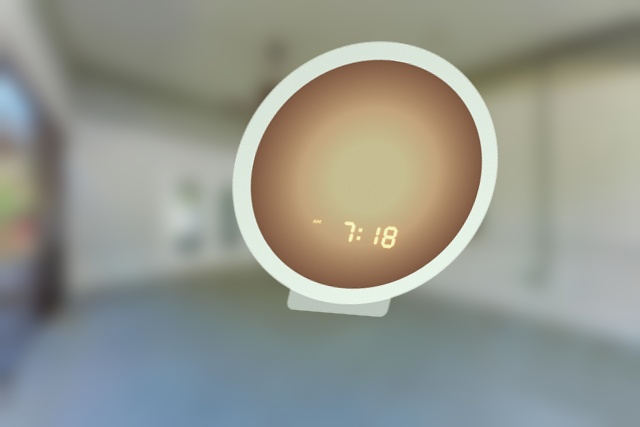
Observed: 7.18
